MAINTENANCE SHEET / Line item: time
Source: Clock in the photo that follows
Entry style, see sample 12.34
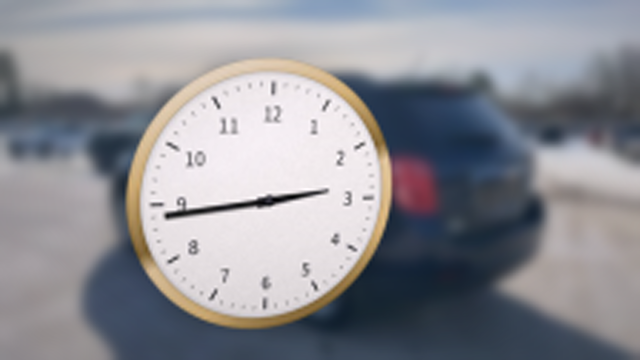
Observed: 2.44
